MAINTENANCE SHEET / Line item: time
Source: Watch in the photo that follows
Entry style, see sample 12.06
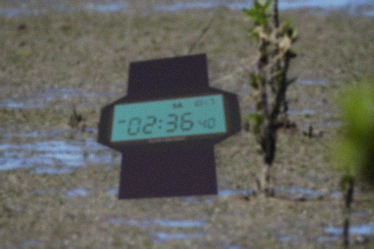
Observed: 2.36
